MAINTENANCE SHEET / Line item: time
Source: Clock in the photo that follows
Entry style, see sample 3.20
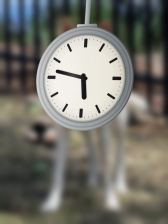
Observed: 5.47
